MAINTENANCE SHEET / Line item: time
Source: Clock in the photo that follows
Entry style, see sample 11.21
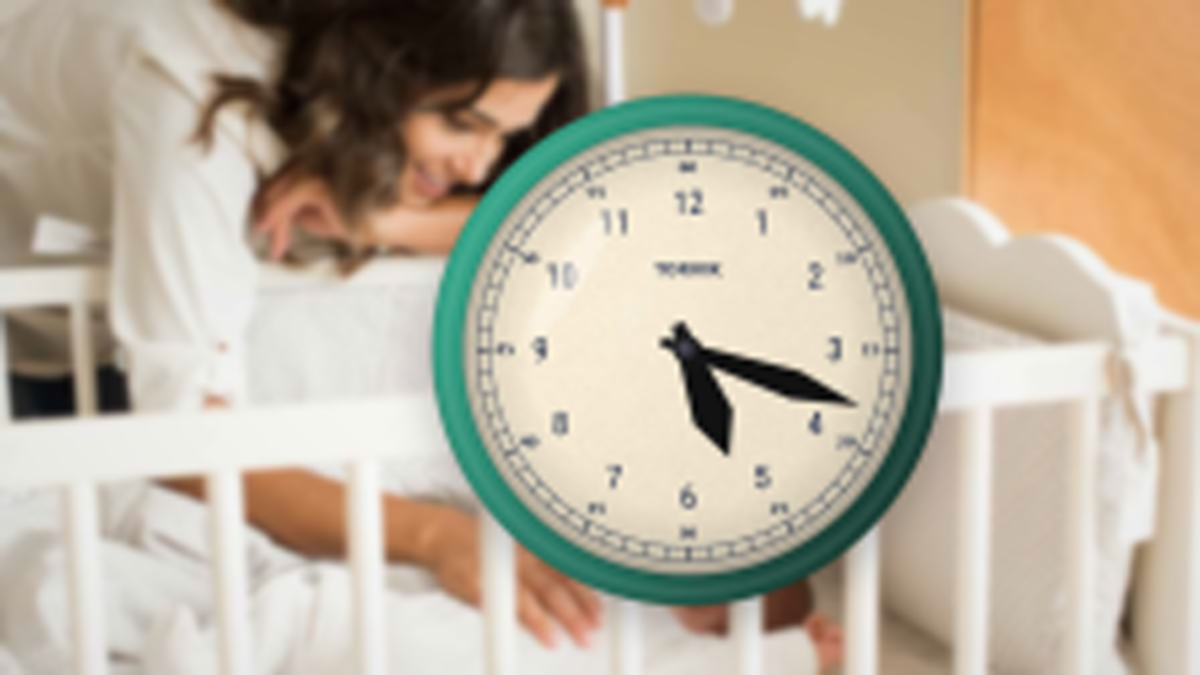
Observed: 5.18
